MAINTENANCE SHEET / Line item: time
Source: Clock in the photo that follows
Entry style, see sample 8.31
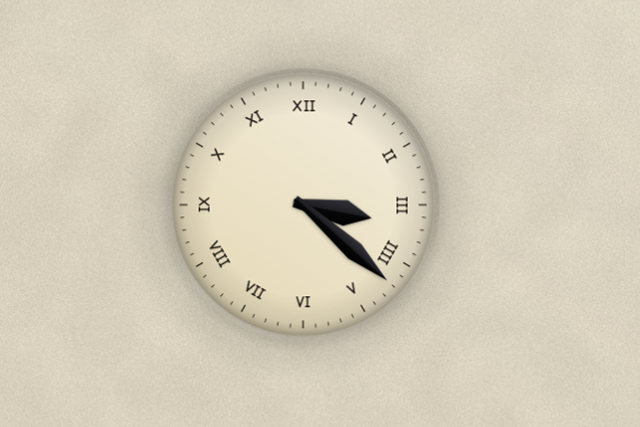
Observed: 3.22
